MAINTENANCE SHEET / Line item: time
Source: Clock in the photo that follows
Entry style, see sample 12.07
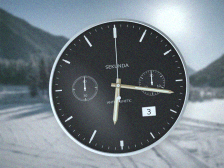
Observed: 6.17
